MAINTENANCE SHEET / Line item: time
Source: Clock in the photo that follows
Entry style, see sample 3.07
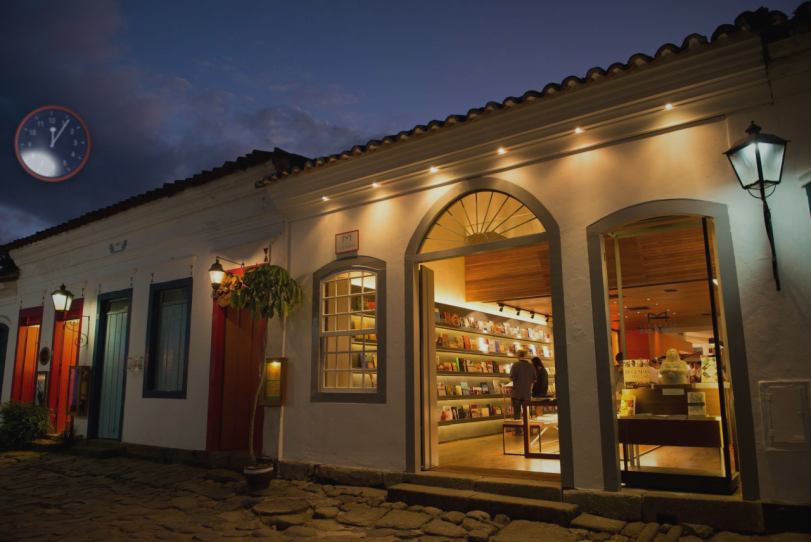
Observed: 12.06
